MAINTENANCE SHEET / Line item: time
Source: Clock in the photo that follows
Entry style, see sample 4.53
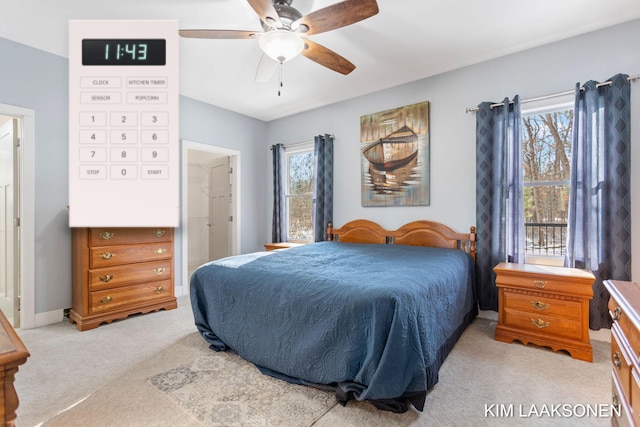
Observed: 11.43
